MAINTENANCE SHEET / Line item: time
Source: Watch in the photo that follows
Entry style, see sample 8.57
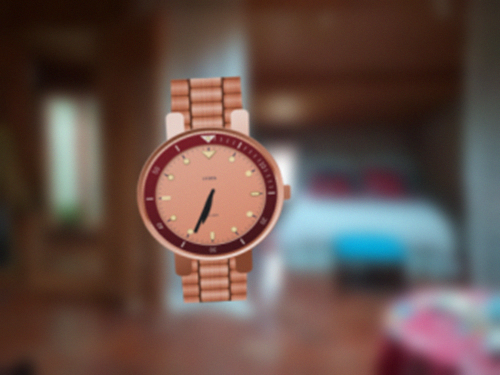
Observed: 6.34
